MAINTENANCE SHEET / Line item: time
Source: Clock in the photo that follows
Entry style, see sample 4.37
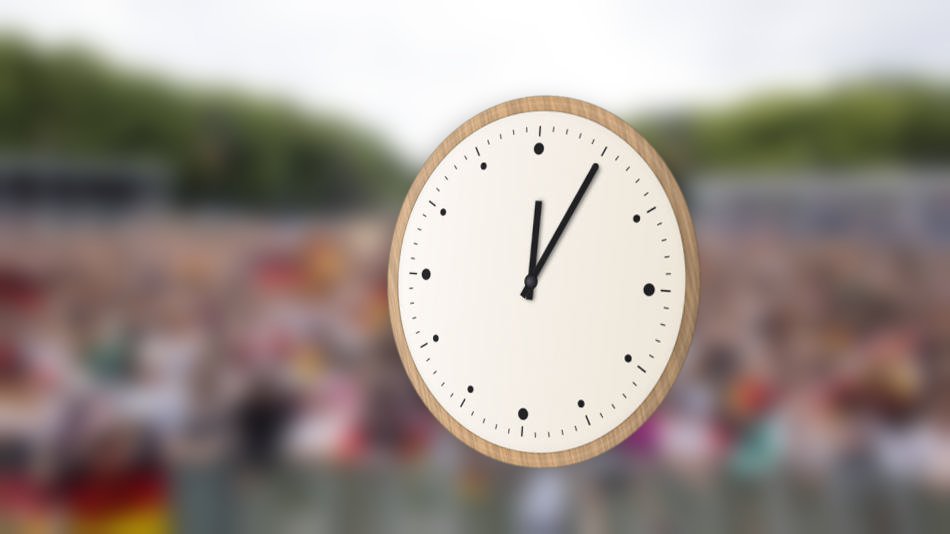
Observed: 12.05
